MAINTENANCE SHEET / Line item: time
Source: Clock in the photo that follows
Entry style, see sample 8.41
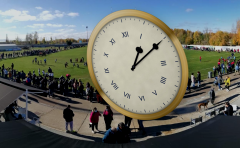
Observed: 1.10
